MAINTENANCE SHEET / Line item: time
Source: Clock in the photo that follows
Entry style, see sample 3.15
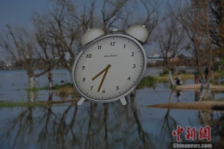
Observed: 7.32
